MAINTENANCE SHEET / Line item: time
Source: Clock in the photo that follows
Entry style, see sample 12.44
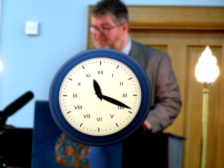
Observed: 11.19
